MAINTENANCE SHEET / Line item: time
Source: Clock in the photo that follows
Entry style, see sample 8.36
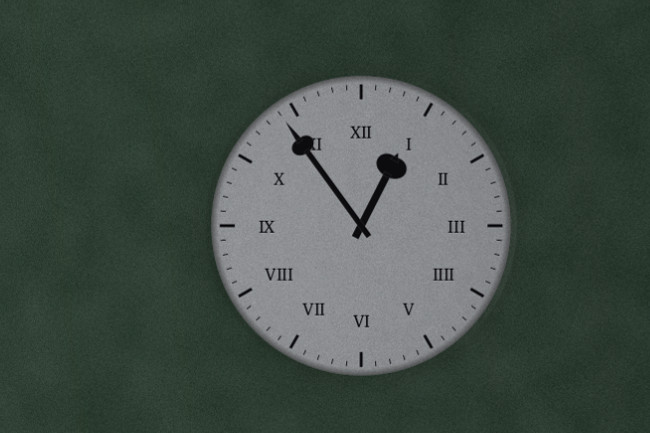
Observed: 12.54
